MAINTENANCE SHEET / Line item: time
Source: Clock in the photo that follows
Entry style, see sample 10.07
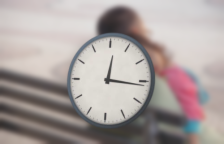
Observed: 12.16
